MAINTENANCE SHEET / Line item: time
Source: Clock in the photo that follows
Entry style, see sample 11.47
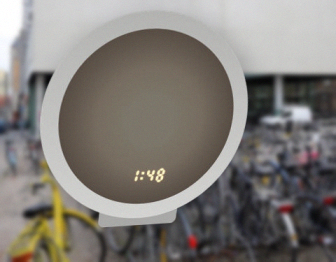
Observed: 1.48
